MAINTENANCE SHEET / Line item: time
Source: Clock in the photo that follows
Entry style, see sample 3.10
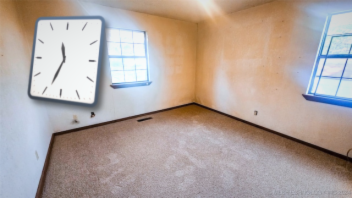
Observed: 11.34
